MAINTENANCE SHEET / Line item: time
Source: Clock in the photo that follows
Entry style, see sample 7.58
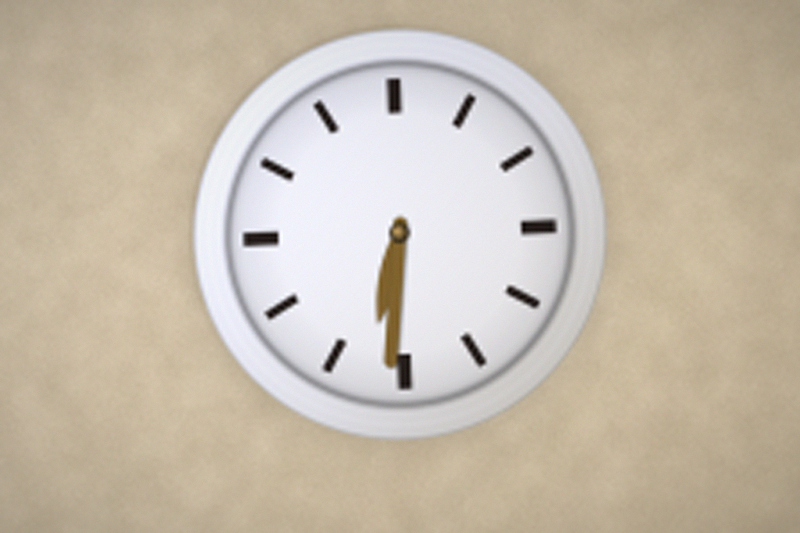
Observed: 6.31
